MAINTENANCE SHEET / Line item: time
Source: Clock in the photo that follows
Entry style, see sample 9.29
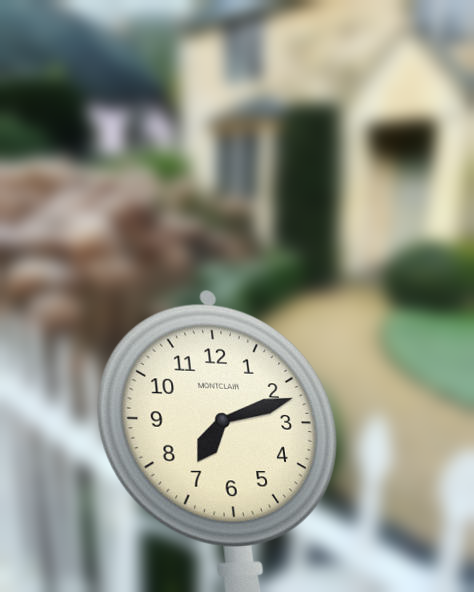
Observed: 7.12
